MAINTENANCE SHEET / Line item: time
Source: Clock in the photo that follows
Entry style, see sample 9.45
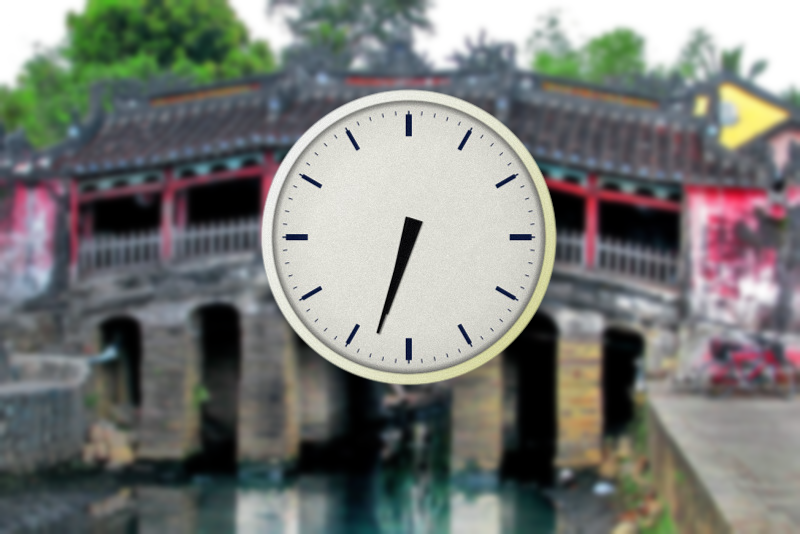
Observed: 6.33
